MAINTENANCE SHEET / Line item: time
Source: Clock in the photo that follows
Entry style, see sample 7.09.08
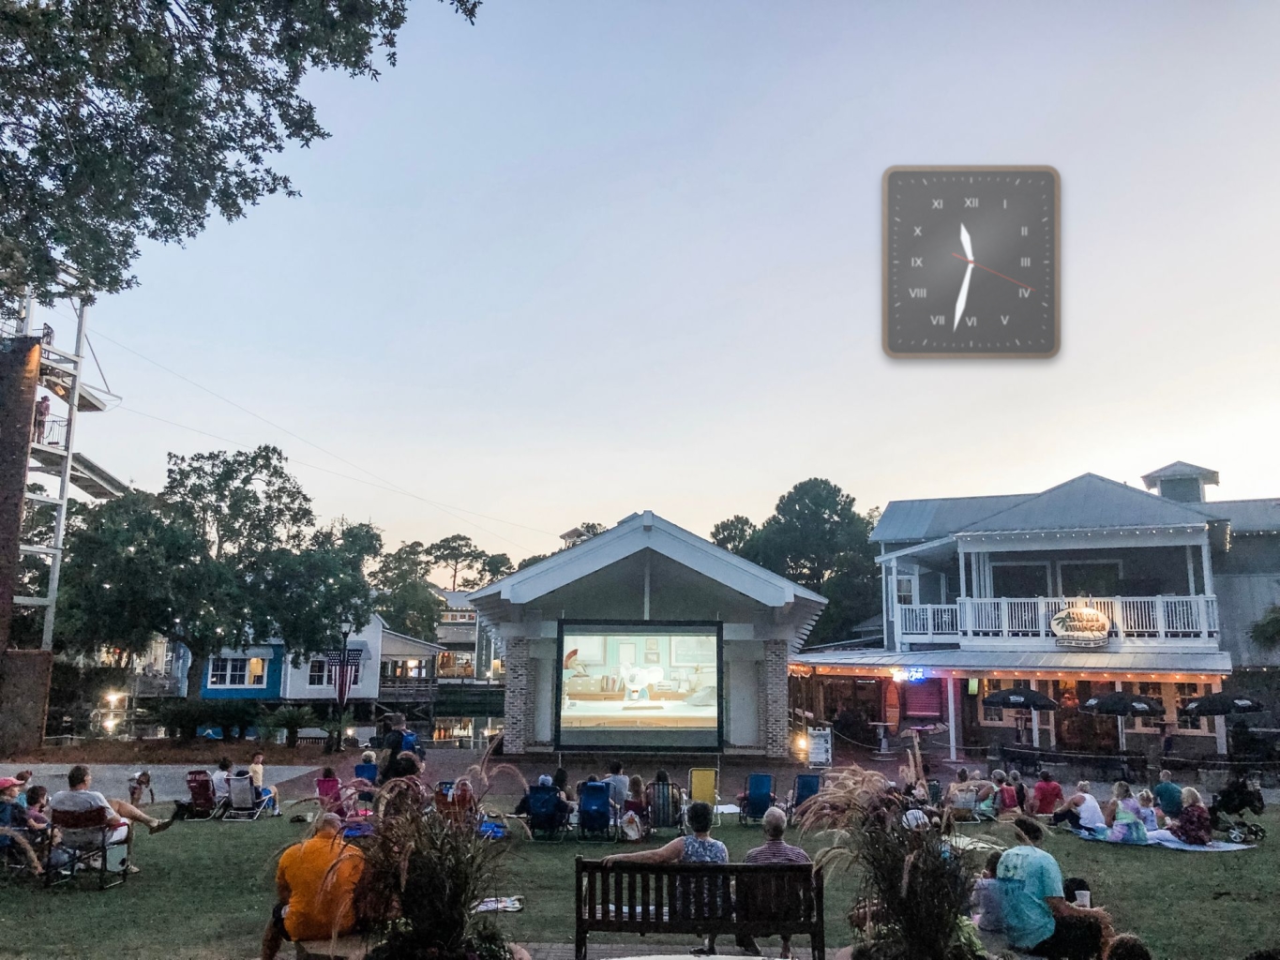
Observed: 11.32.19
